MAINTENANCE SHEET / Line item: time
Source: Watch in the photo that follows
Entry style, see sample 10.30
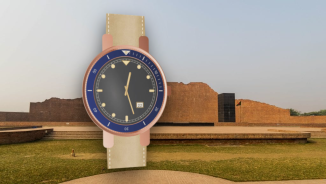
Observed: 12.27
